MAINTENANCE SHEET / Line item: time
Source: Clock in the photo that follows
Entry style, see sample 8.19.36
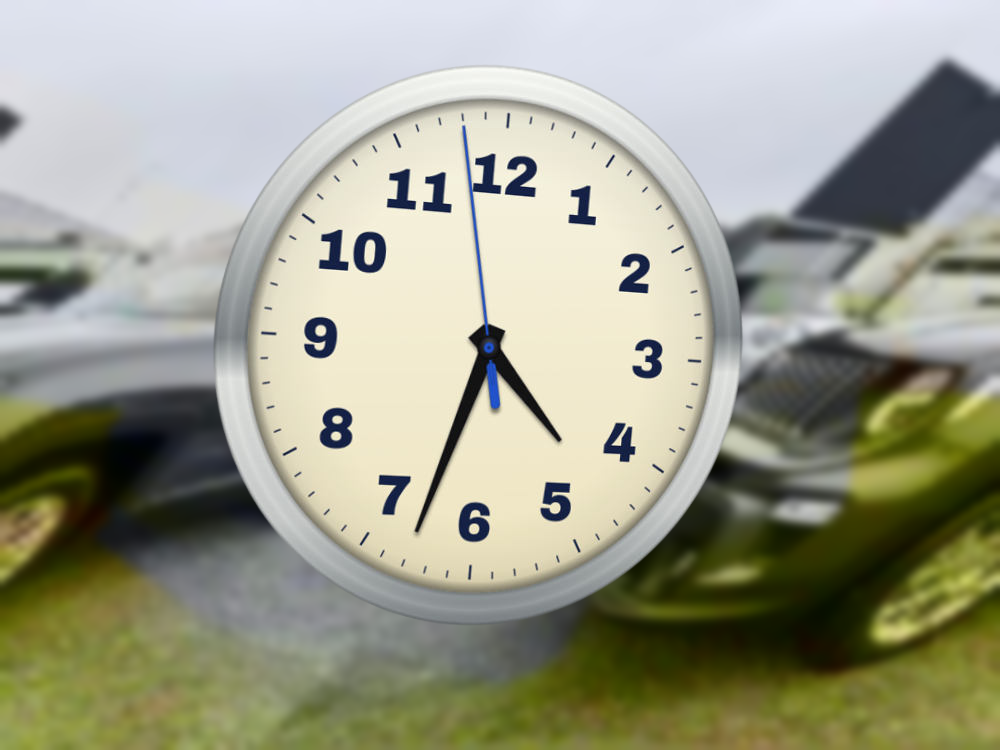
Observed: 4.32.58
